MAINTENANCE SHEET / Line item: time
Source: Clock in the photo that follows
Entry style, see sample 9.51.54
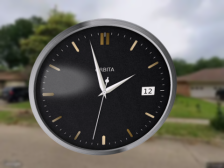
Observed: 1.57.32
